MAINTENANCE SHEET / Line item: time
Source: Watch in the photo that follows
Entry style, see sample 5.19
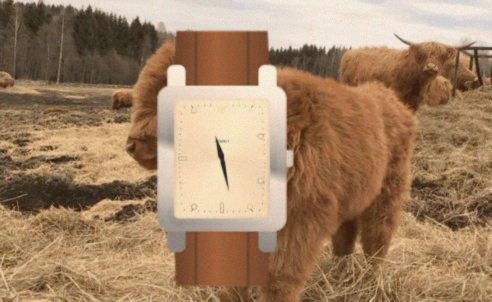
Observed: 11.28
